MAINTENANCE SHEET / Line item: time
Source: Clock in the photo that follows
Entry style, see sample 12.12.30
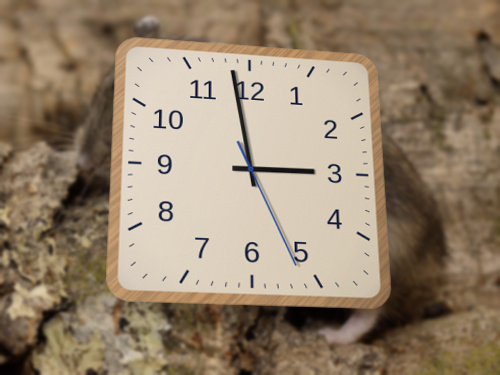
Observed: 2.58.26
